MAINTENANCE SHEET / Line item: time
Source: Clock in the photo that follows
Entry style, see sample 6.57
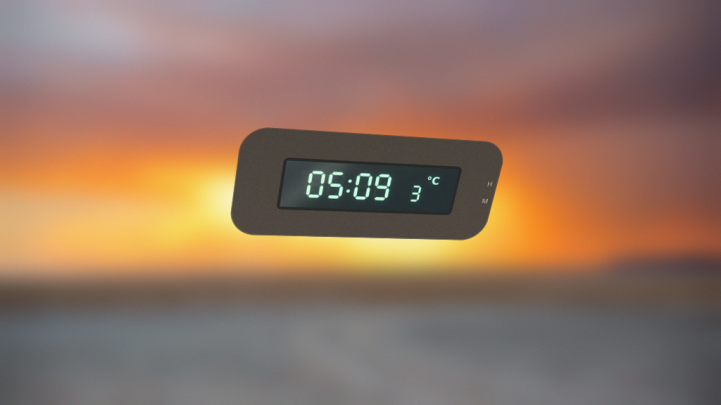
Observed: 5.09
